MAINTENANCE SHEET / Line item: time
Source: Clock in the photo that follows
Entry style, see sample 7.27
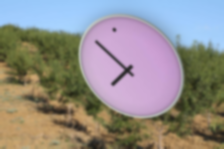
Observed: 7.54
